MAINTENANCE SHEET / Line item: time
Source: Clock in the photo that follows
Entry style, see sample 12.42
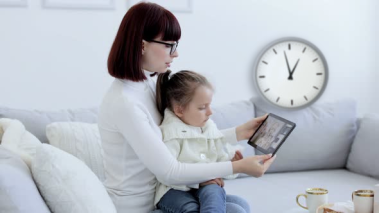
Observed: 12.58
